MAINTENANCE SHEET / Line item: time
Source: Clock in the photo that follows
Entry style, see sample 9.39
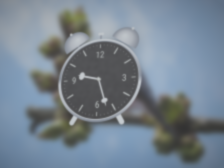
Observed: 9.27
